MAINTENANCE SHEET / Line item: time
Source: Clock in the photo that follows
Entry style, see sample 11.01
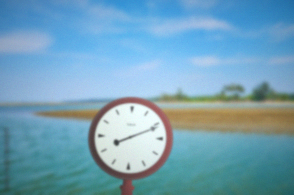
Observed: 8.11
